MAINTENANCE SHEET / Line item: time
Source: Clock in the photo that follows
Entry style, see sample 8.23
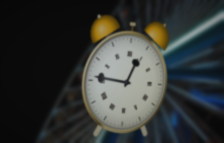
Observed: 12.46
